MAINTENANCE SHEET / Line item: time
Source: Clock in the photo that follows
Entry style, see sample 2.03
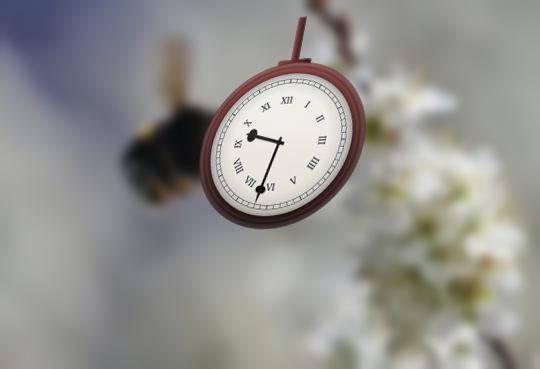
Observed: 9.32
